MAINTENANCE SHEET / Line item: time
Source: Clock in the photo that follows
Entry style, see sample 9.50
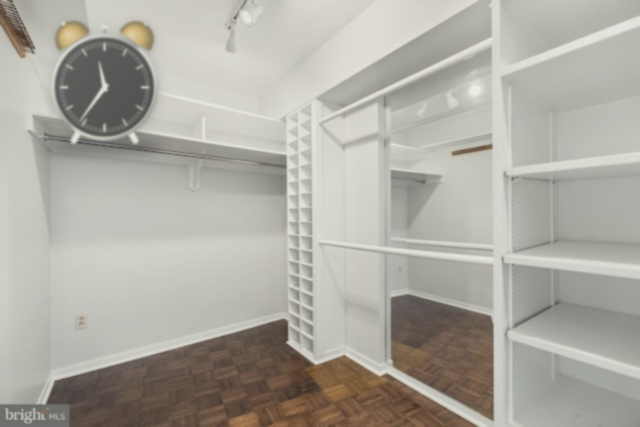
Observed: 11.36
